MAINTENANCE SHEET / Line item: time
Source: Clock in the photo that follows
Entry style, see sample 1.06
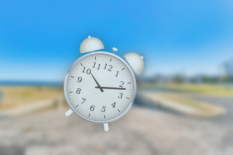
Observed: 10.12
